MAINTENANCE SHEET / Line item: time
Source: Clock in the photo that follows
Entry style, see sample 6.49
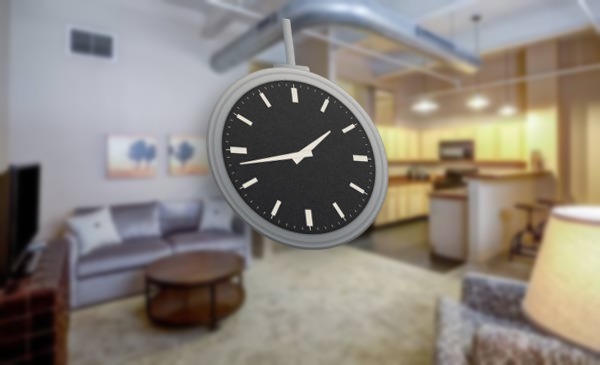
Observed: 1.43
